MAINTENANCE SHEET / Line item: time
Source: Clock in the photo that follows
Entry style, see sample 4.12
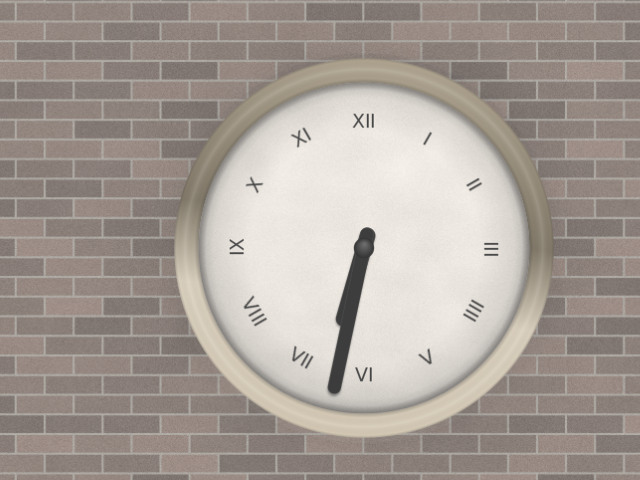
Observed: 6.32
